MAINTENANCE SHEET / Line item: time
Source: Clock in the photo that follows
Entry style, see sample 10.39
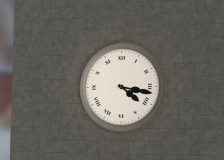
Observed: 4.17
